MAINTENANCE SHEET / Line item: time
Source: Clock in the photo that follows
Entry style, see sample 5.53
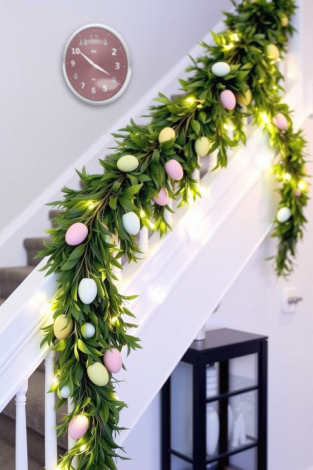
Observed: 3.51
